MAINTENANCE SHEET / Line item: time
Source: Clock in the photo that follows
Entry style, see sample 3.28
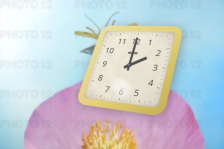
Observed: 2.00
